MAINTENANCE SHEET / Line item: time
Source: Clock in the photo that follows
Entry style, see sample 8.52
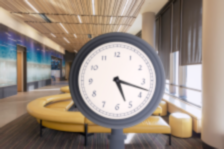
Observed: 5.18
